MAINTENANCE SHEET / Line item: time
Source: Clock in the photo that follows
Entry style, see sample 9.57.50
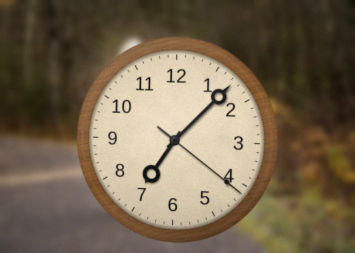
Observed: 7.07.21
